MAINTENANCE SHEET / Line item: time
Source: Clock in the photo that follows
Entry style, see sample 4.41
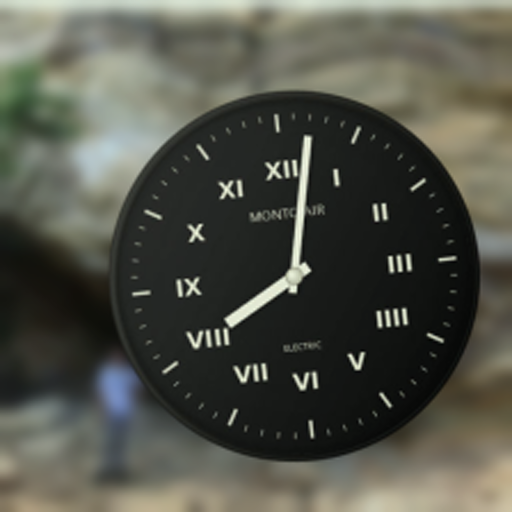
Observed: 8.02
